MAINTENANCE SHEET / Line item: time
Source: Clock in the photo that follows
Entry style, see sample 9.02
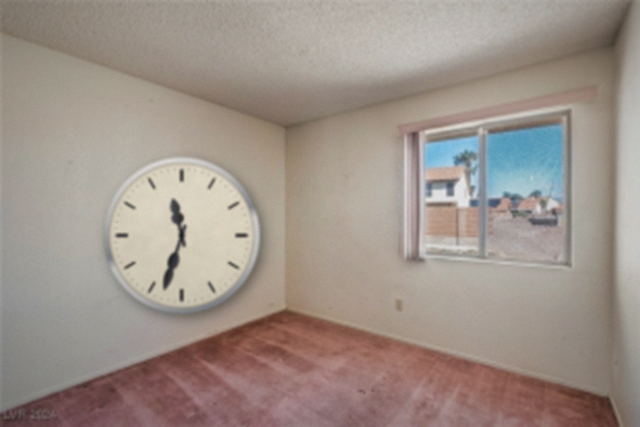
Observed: 11.33
